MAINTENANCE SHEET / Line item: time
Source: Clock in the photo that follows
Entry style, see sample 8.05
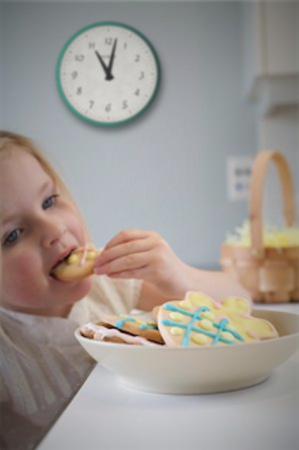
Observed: 11.02
